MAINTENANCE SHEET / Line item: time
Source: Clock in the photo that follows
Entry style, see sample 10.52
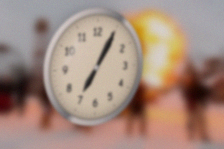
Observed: 7.05
